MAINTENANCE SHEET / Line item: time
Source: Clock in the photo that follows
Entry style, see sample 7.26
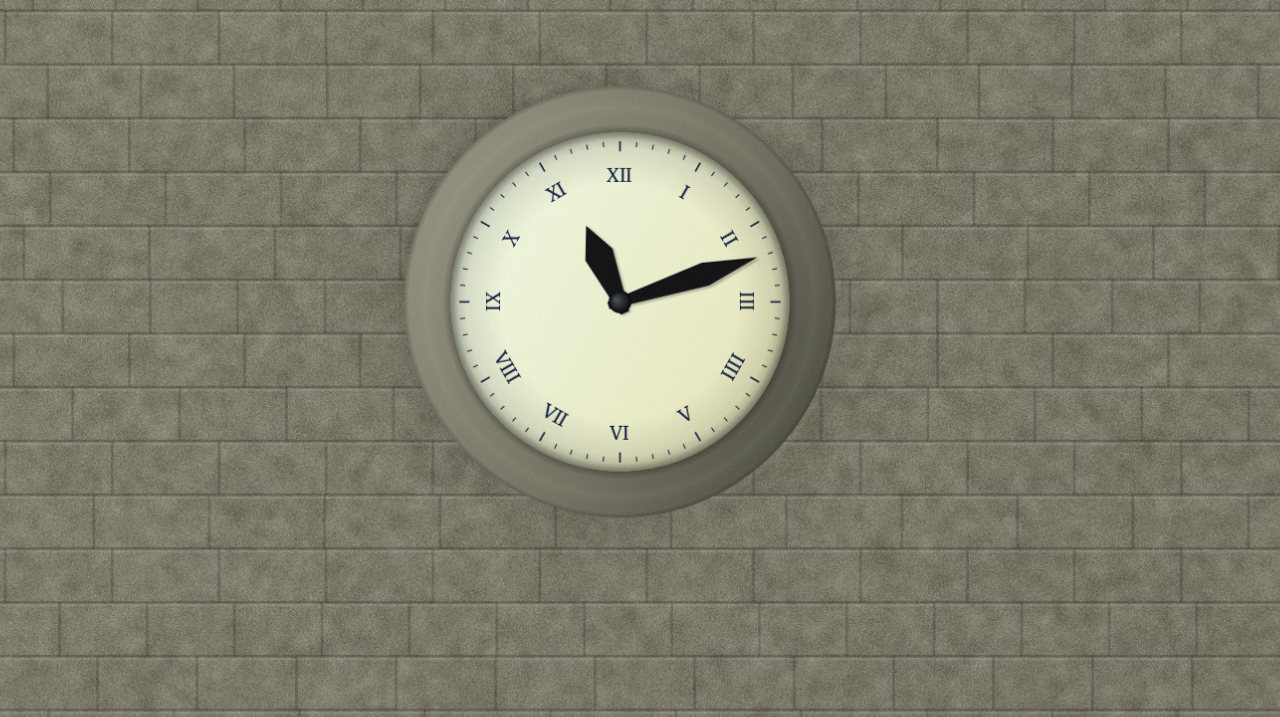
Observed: 11.12
